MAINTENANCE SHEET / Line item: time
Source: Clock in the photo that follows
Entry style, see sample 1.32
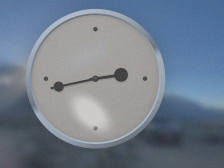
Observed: 2.43
